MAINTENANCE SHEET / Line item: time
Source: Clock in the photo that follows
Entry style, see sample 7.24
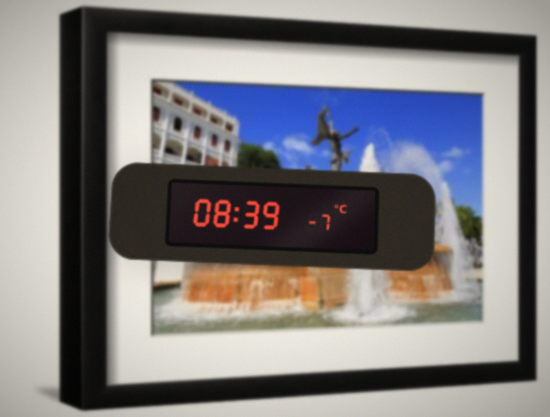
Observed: 8.39
